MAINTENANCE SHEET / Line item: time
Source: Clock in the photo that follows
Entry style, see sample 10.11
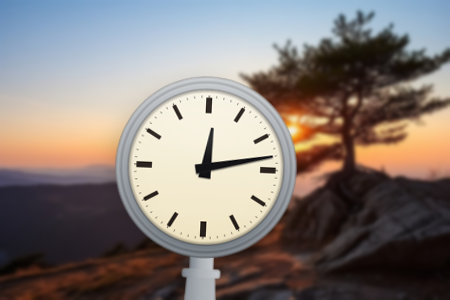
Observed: 12.13
